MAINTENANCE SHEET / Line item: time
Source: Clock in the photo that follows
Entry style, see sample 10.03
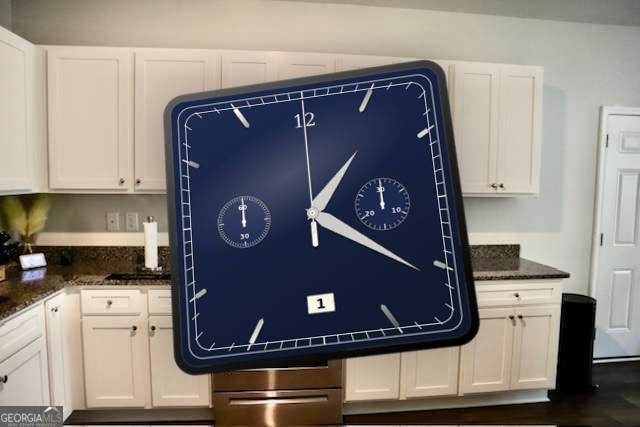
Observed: 1.21
